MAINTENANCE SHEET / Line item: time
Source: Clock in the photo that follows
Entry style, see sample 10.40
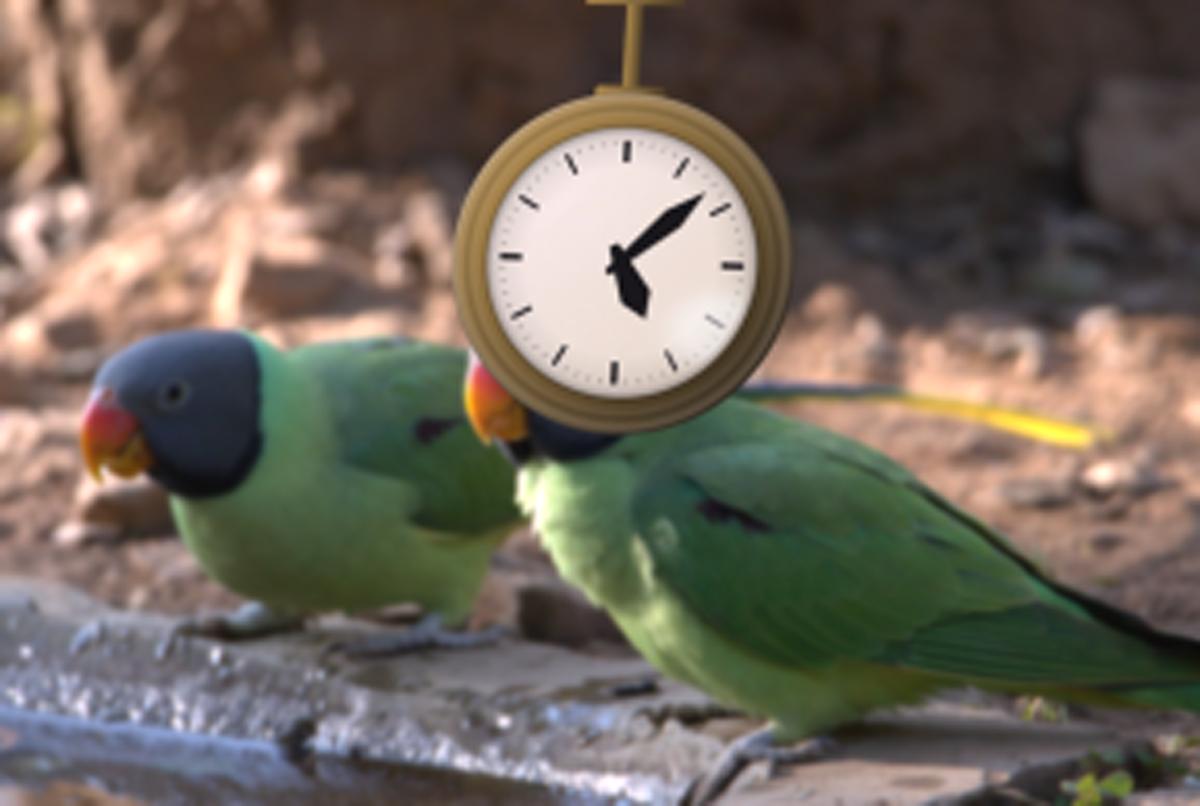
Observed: 5.08
